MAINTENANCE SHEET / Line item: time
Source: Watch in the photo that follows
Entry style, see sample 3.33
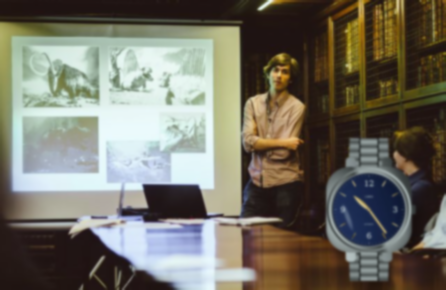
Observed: 10.24
